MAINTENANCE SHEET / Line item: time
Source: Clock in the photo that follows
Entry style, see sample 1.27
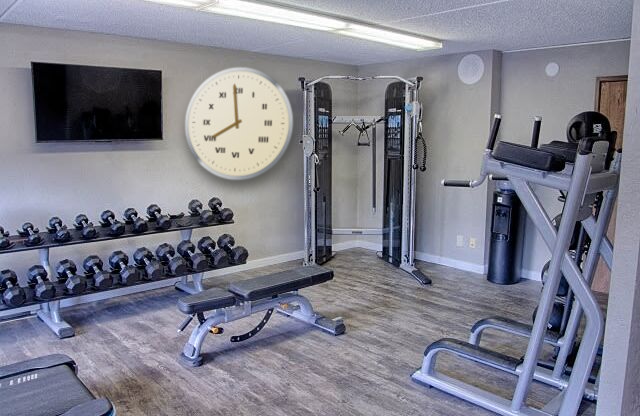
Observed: 7.59
